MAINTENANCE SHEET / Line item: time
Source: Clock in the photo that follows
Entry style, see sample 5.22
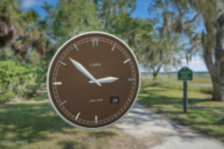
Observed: 2.52
